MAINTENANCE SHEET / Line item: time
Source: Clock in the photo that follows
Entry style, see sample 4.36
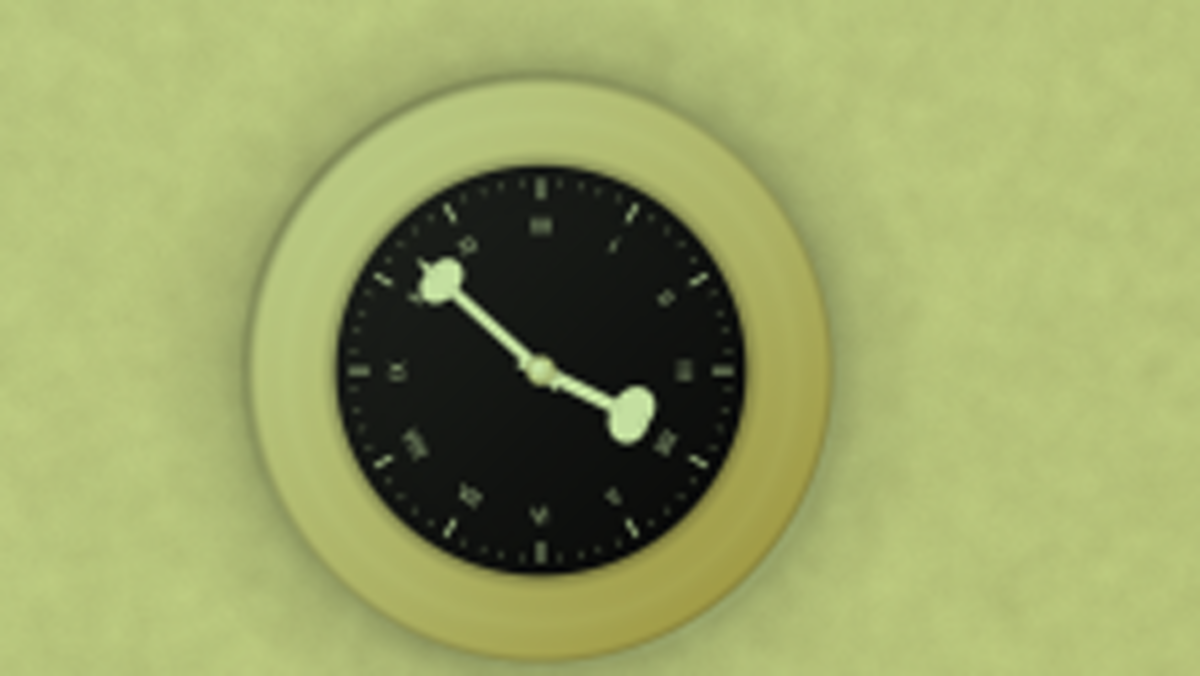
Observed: 3.52
